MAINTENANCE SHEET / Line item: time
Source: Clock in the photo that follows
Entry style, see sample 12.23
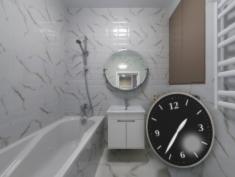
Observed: 1.37
